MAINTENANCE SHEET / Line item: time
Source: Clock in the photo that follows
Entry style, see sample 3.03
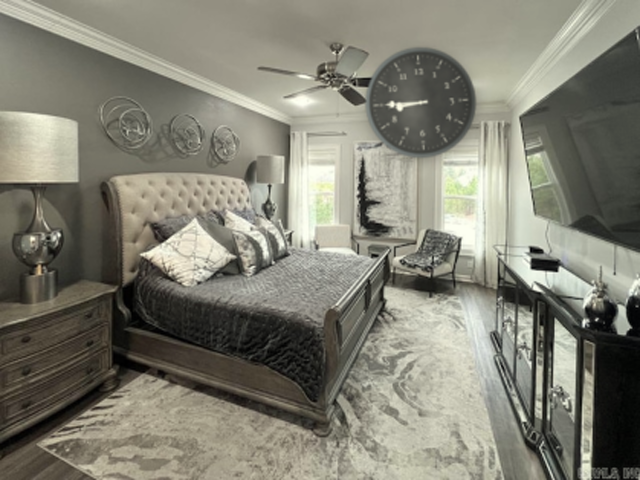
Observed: 8.45
